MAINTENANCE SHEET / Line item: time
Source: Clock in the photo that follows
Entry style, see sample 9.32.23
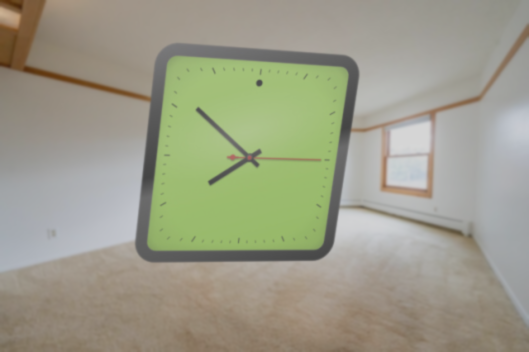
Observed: 7.51.15
